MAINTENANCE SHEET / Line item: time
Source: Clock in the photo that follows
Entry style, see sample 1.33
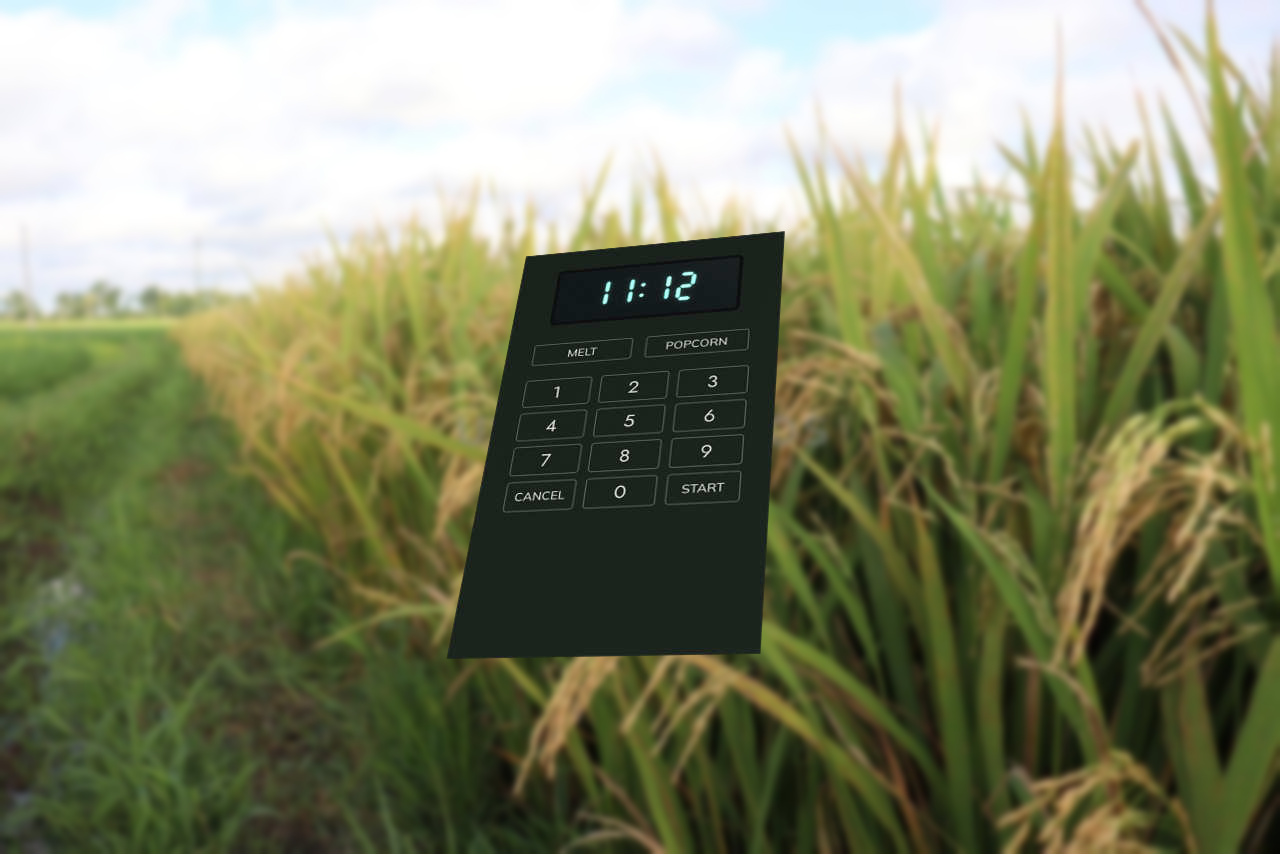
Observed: 11.12
